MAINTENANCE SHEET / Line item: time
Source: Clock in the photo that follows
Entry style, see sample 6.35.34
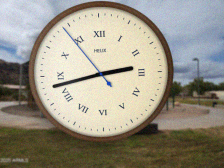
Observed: 2.42.54
